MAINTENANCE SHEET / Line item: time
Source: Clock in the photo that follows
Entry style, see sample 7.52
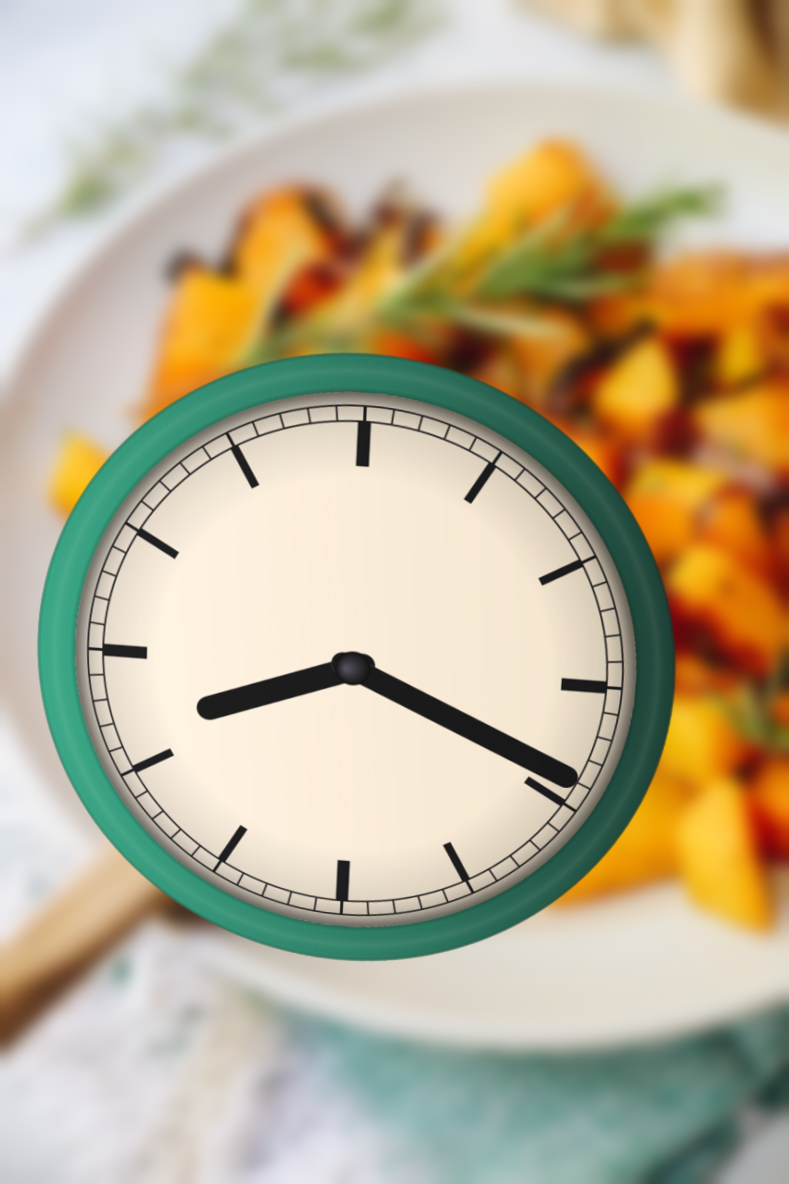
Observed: 8.19
